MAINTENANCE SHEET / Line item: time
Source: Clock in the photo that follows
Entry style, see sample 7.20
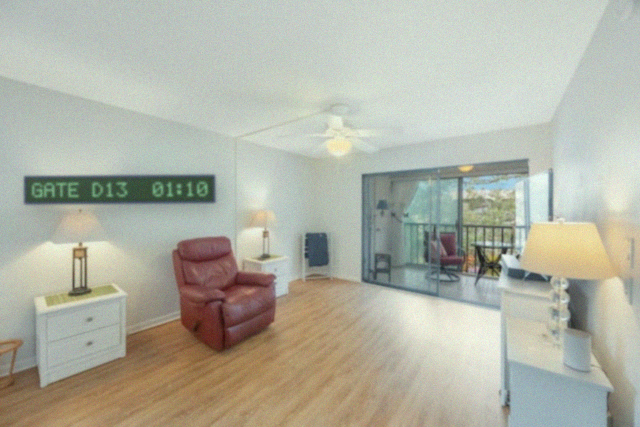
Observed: 1.10
